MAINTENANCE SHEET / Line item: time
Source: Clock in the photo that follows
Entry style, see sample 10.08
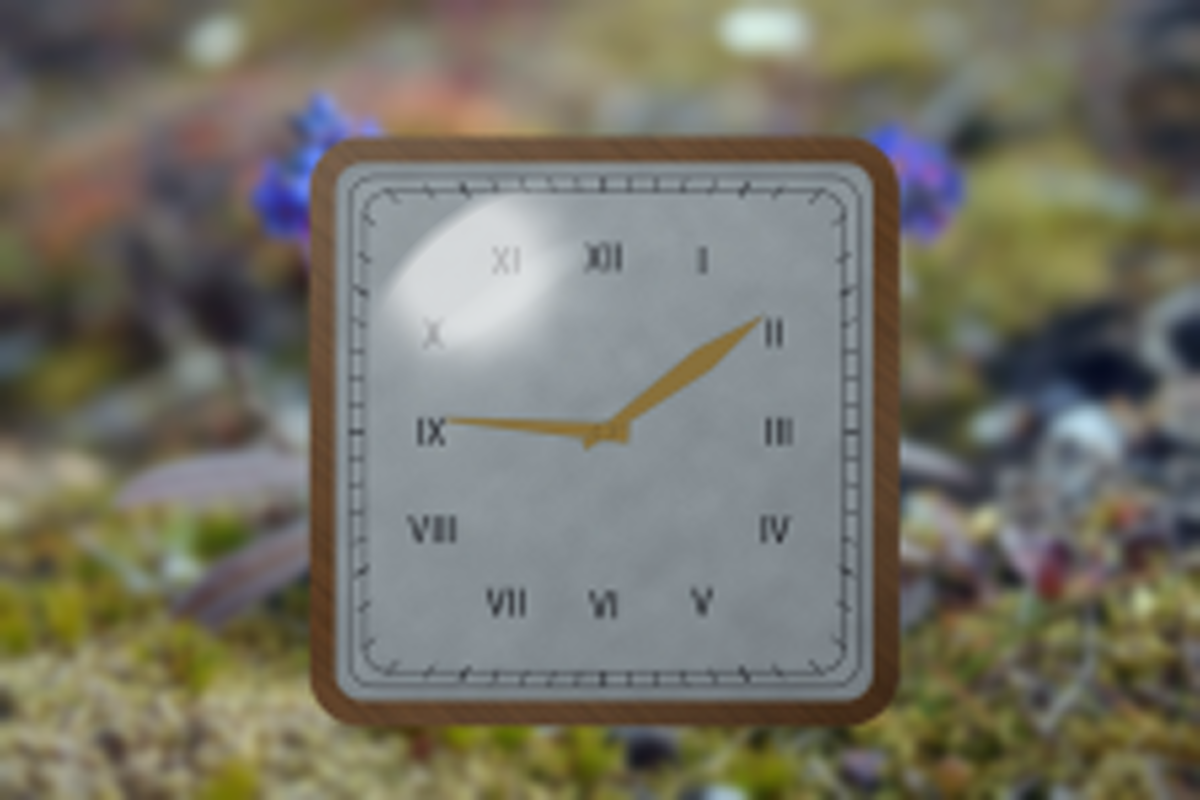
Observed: 9.09
